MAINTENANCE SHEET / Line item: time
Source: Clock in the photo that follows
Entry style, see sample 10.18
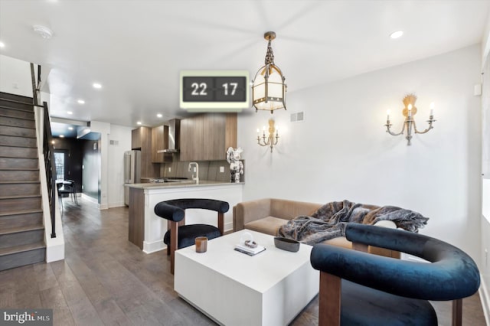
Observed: 22.17
